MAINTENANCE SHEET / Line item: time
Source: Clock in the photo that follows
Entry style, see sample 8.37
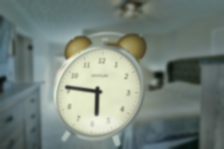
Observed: 5.46
